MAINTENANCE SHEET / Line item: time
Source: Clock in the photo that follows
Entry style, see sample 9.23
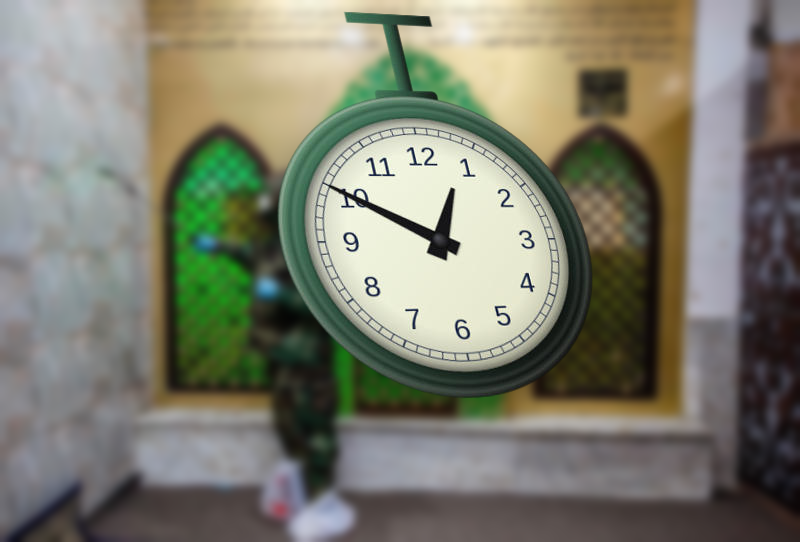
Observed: 12.50
